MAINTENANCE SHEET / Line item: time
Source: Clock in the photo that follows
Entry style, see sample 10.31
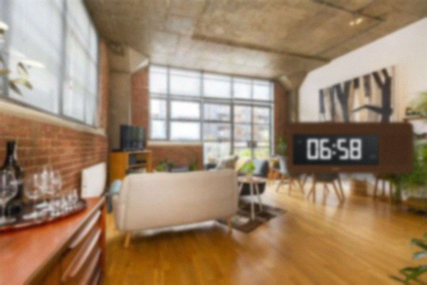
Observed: 6.58
